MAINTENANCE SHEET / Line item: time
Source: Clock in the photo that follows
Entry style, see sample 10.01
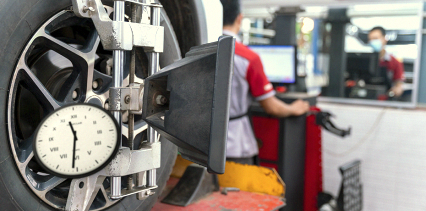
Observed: 11.31
